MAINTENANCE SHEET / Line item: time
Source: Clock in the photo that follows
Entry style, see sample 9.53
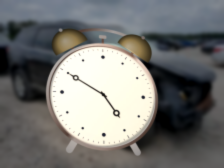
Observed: 4.50
